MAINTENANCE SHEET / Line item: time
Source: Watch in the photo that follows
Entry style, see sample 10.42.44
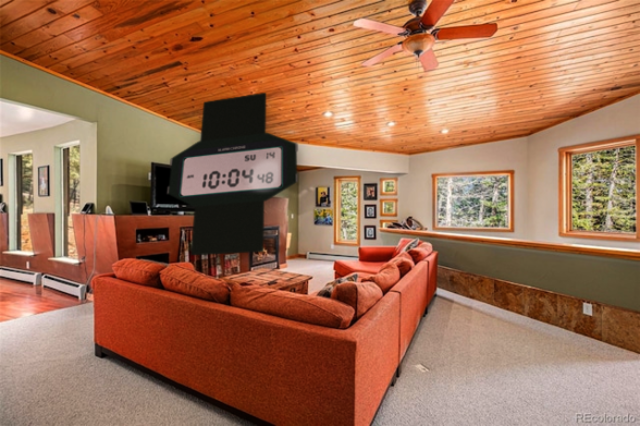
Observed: 10.04.48
